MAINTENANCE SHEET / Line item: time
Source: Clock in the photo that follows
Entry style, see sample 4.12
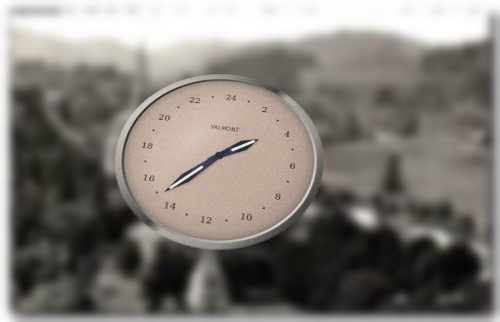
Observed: 3.37
